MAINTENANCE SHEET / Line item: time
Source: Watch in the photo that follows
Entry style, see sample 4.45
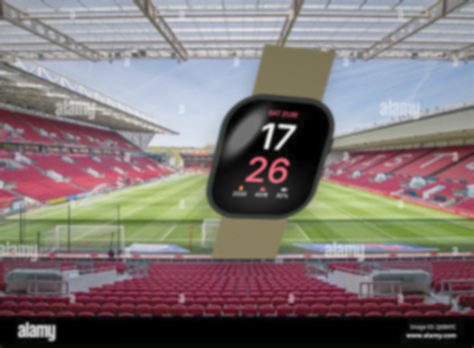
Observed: 17.26
